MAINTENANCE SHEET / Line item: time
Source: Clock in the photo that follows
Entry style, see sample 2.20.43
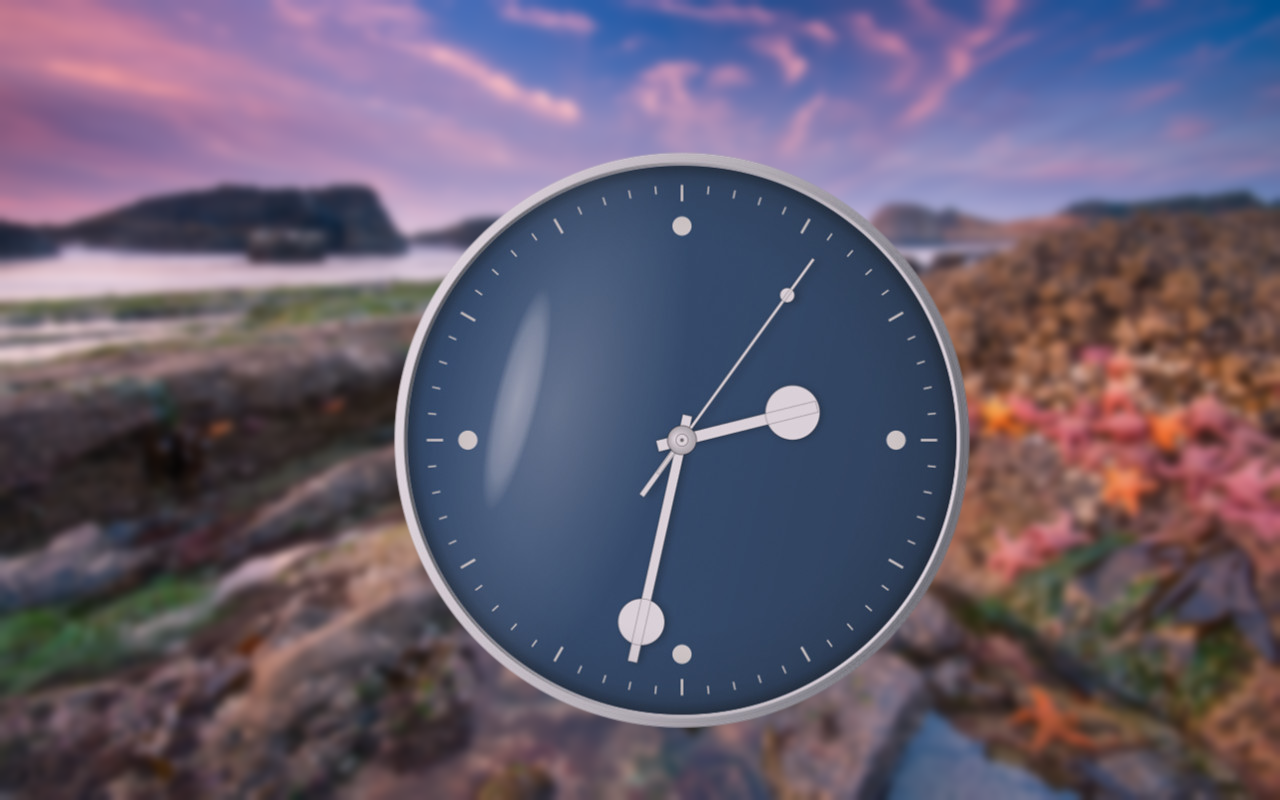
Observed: 2.32.06
